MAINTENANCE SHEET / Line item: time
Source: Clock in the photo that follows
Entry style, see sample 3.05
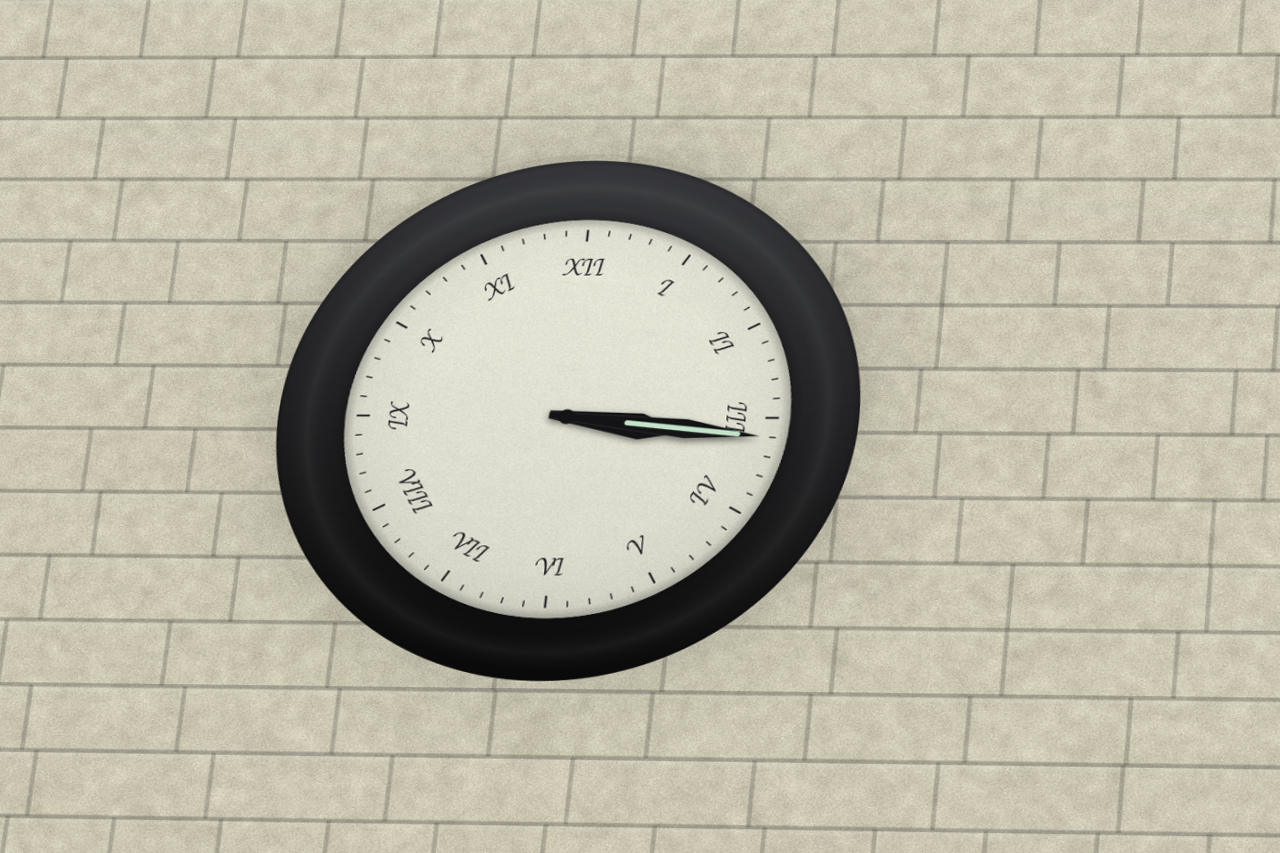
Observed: 3.16
